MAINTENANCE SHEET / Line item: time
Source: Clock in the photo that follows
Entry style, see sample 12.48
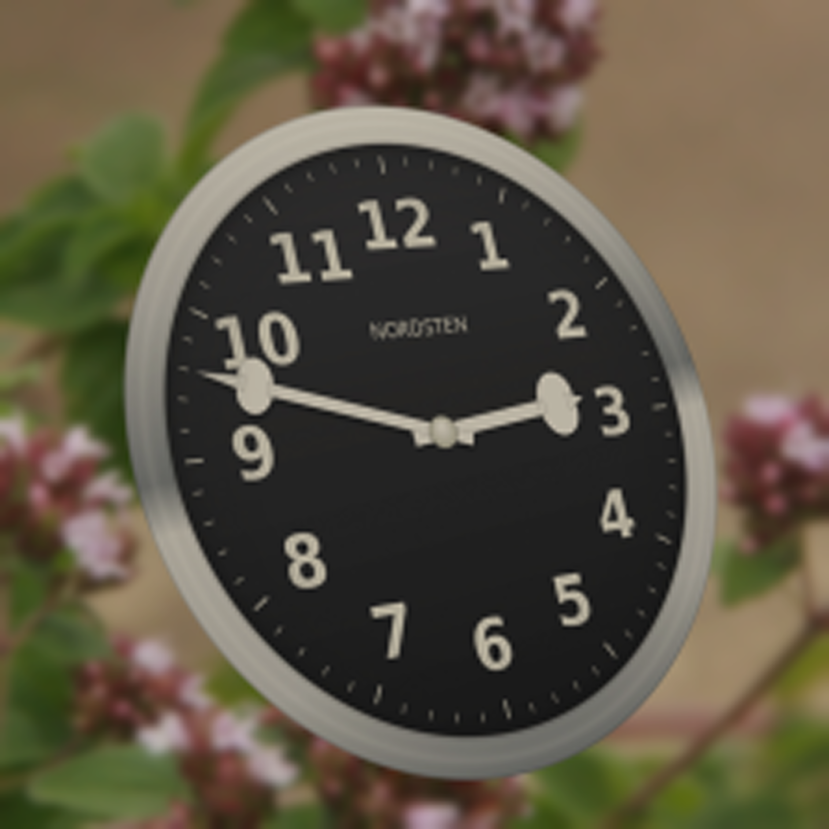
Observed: 2.48
